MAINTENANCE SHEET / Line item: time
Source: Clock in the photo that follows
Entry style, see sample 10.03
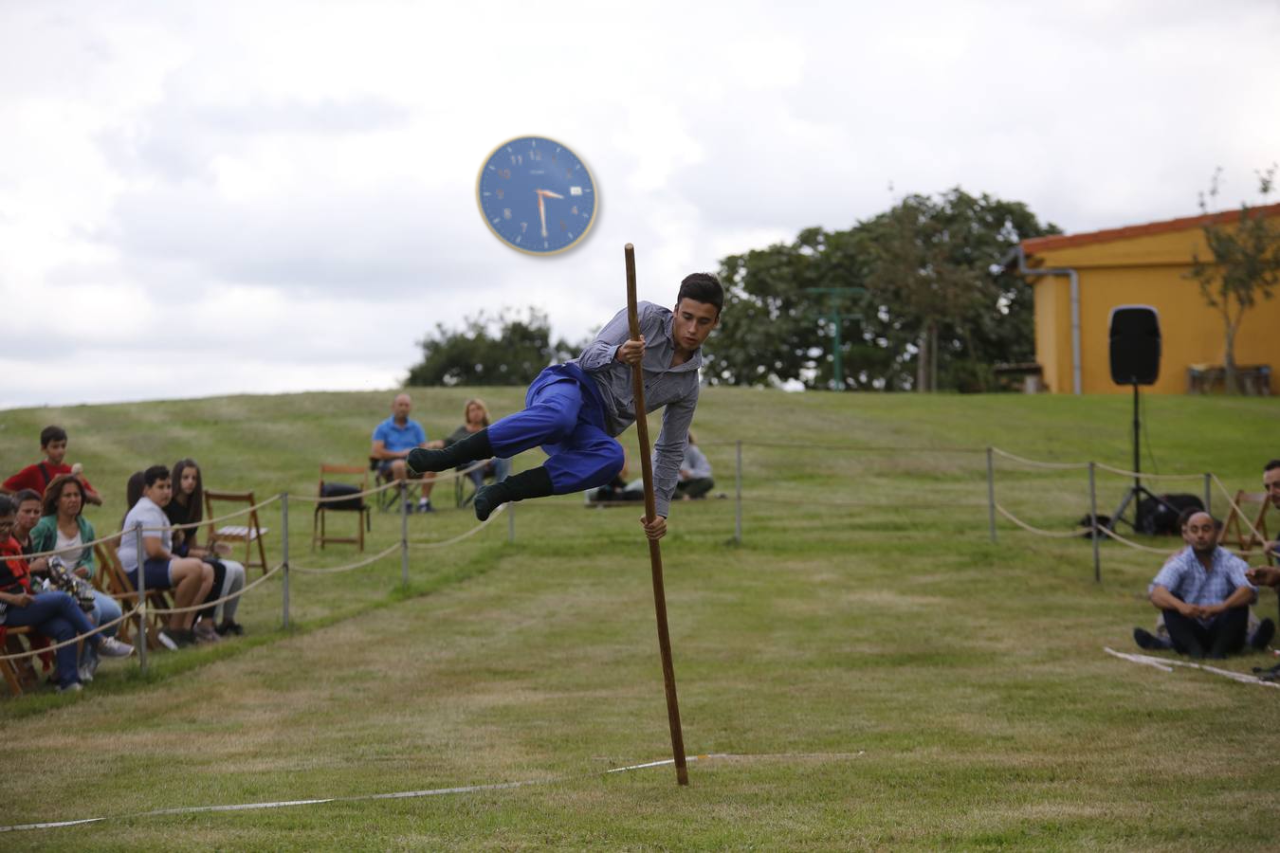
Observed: 3.30
